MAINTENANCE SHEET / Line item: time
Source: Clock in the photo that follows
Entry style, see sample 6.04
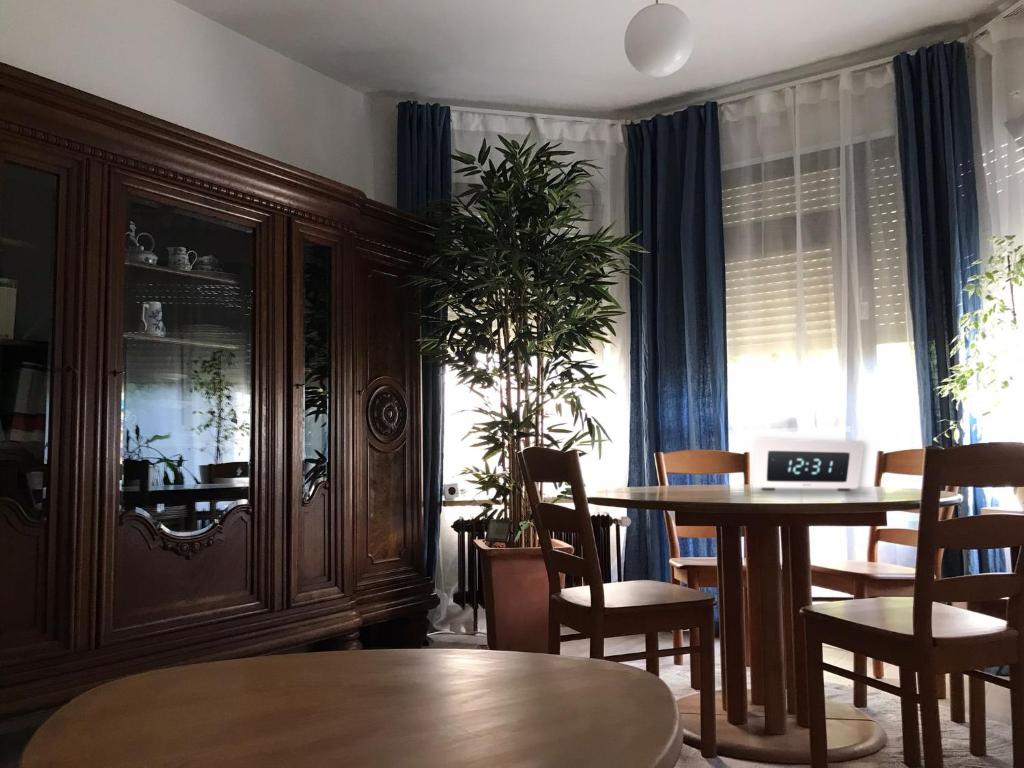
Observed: 12.31
